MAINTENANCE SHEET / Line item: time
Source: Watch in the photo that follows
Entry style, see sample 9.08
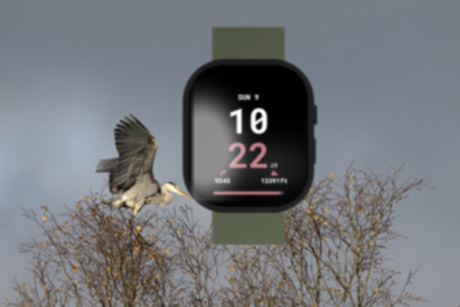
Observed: 10.22
